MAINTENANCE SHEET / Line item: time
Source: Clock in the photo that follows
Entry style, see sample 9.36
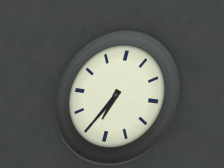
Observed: 6.35
